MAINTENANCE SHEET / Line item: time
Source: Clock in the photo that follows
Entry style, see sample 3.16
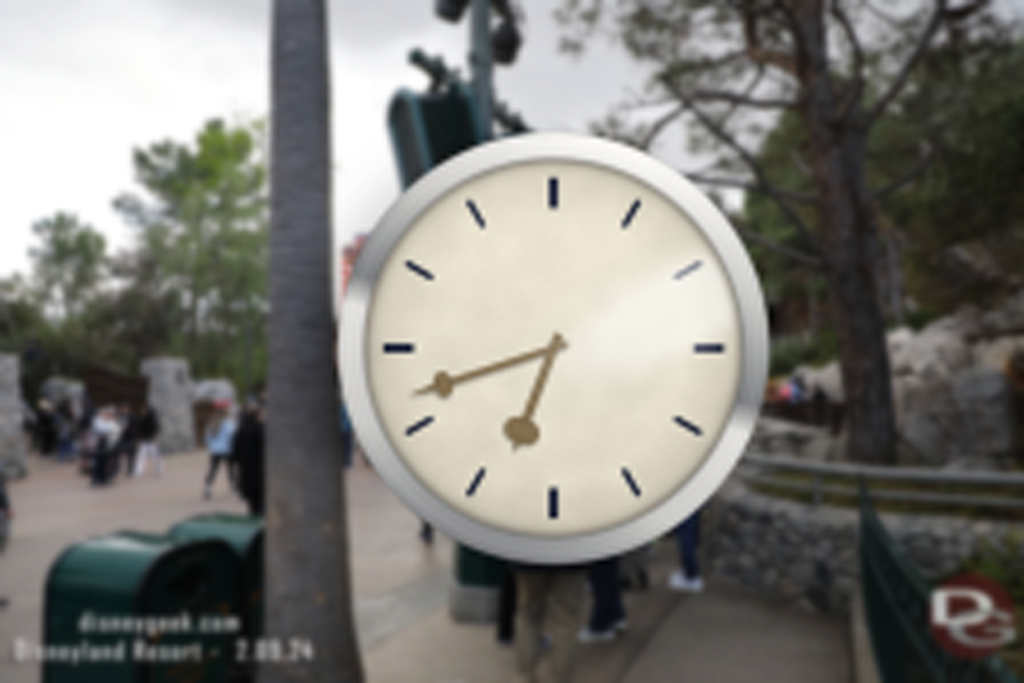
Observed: 6.42
